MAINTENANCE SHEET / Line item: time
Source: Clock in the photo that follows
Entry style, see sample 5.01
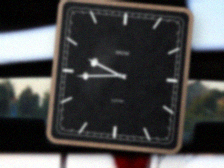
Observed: 9.44
